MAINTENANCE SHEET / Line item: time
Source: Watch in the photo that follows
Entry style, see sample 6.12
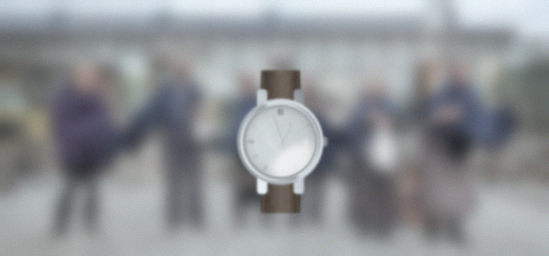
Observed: 12.57
